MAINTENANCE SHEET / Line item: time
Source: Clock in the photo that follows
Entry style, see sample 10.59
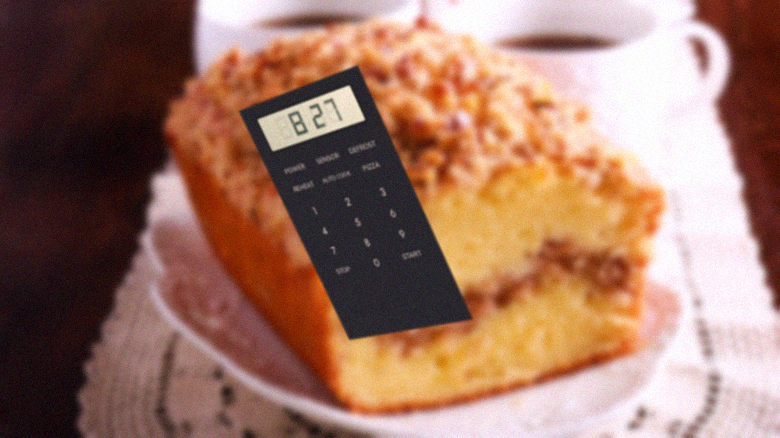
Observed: 8.27
